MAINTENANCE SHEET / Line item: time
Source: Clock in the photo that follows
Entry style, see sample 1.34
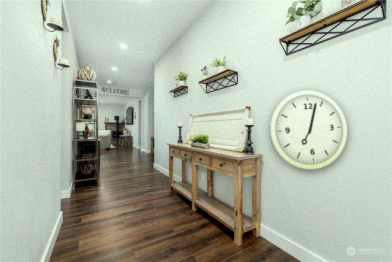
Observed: 7.03
